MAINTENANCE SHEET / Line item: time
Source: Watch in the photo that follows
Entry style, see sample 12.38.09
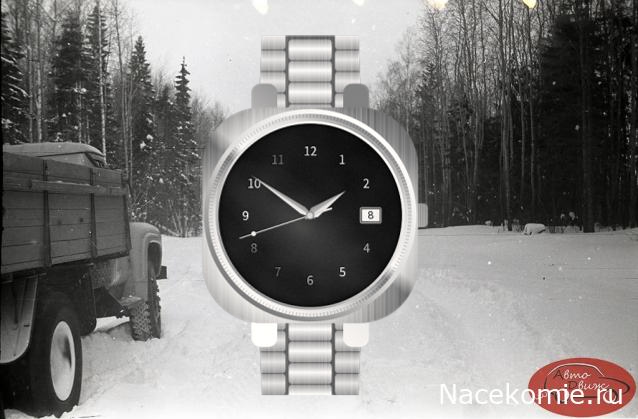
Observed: 1.50.42
